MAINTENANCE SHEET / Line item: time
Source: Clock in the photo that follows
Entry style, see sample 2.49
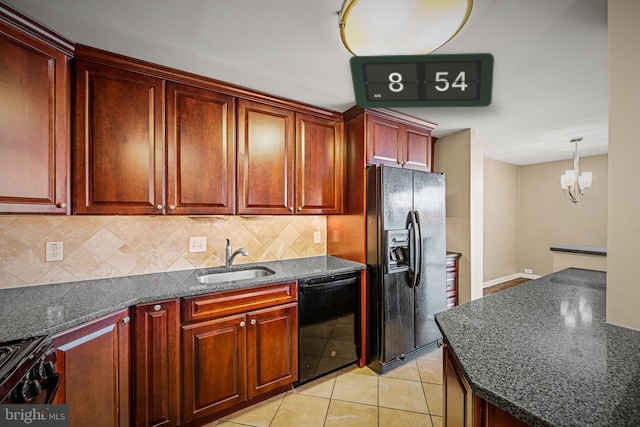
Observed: 8.54
